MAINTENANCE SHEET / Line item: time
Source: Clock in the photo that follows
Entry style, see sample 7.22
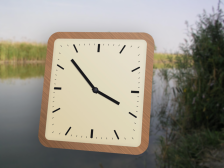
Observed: 3.53
